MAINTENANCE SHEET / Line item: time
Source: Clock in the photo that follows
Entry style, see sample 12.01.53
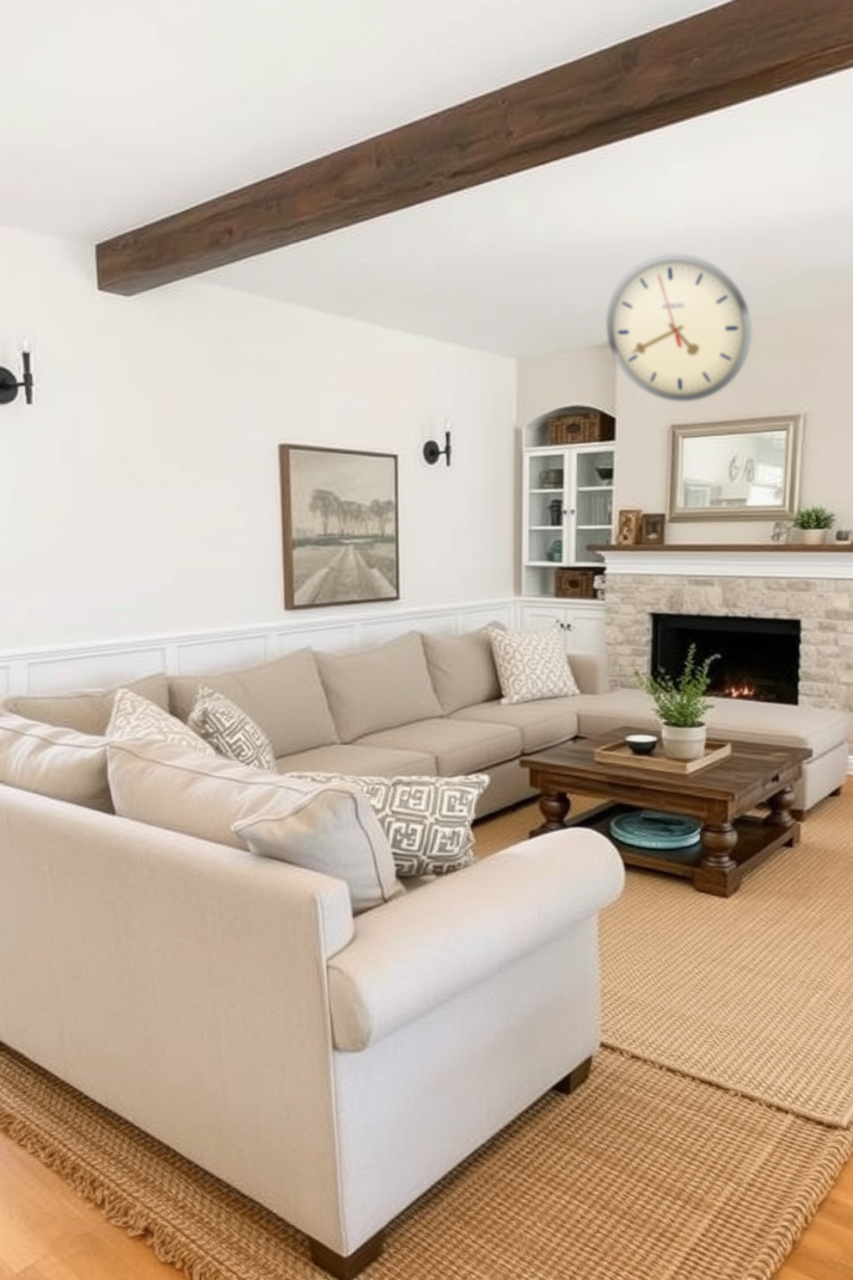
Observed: 4.40.58
